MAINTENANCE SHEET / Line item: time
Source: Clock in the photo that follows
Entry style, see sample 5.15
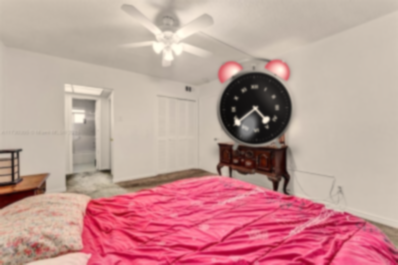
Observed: 4.39
